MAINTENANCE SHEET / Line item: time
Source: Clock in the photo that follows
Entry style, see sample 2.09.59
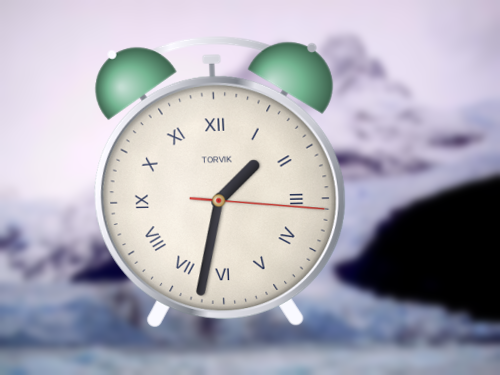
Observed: 1.32.16
